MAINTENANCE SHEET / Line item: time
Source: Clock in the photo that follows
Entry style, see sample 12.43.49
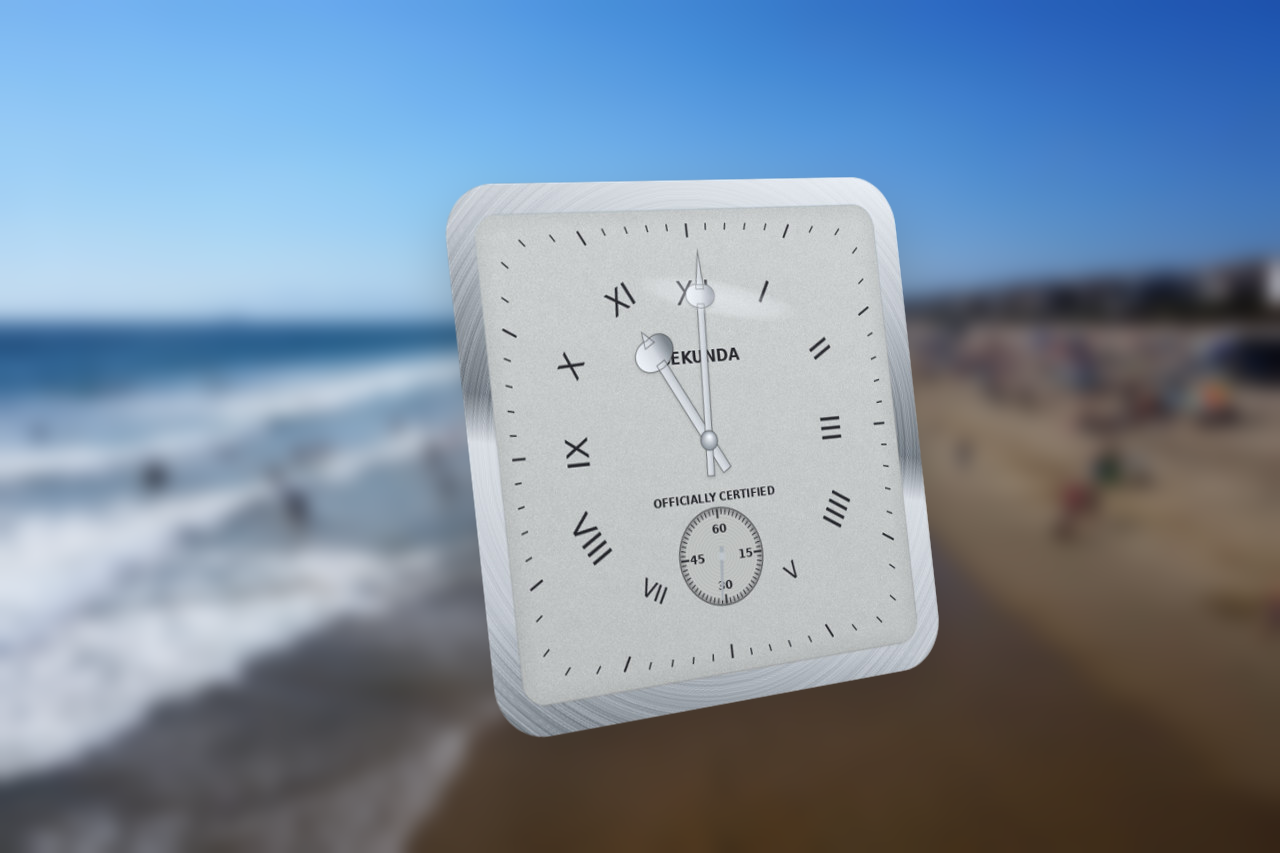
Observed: 11.00.31
